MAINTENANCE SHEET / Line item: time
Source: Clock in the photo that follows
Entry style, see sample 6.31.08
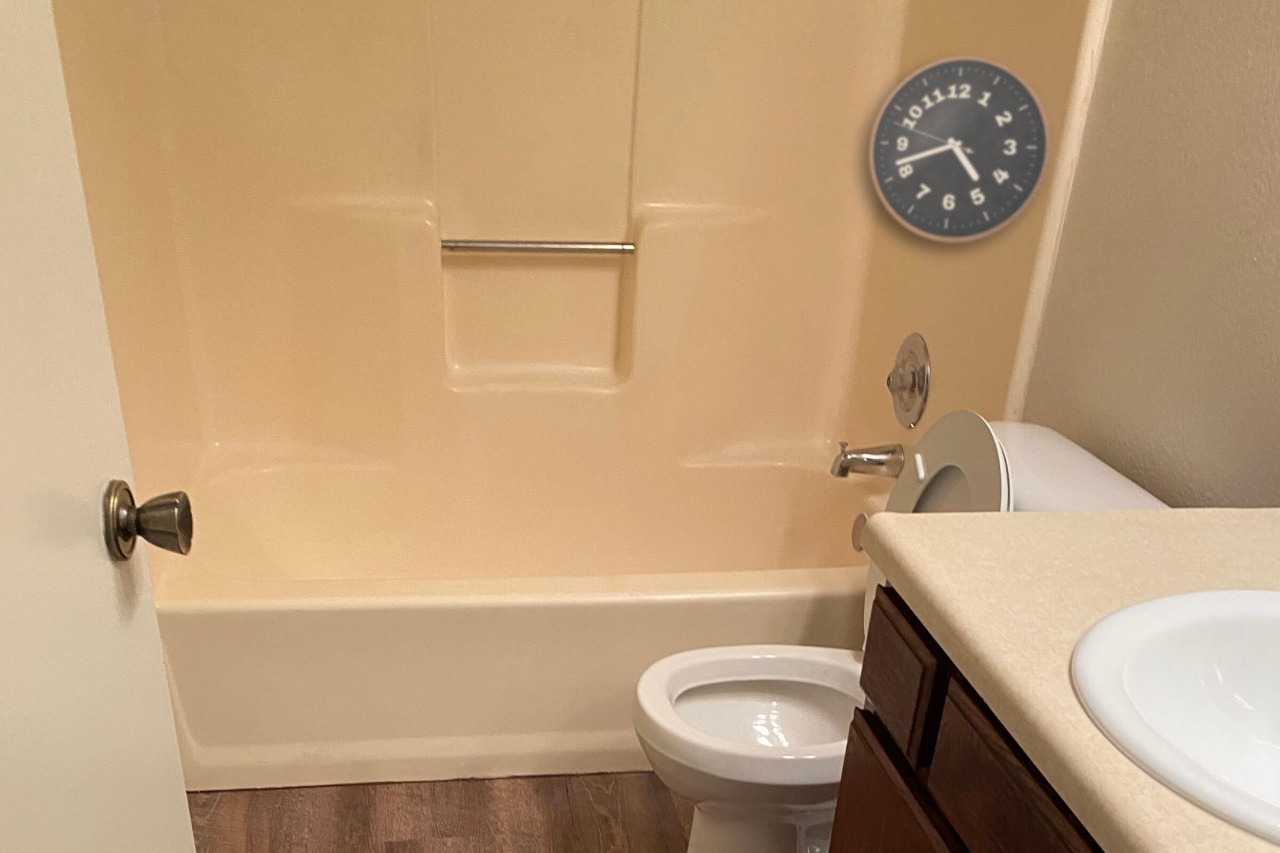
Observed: 4.41.48
